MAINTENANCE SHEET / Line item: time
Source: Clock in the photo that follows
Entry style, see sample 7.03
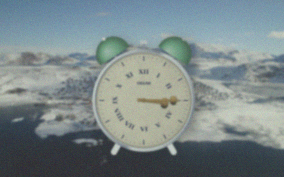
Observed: 3.15
